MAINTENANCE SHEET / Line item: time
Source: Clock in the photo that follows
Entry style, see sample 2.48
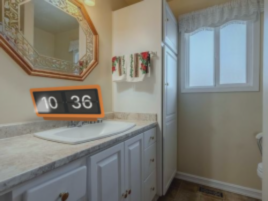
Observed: 10.36
